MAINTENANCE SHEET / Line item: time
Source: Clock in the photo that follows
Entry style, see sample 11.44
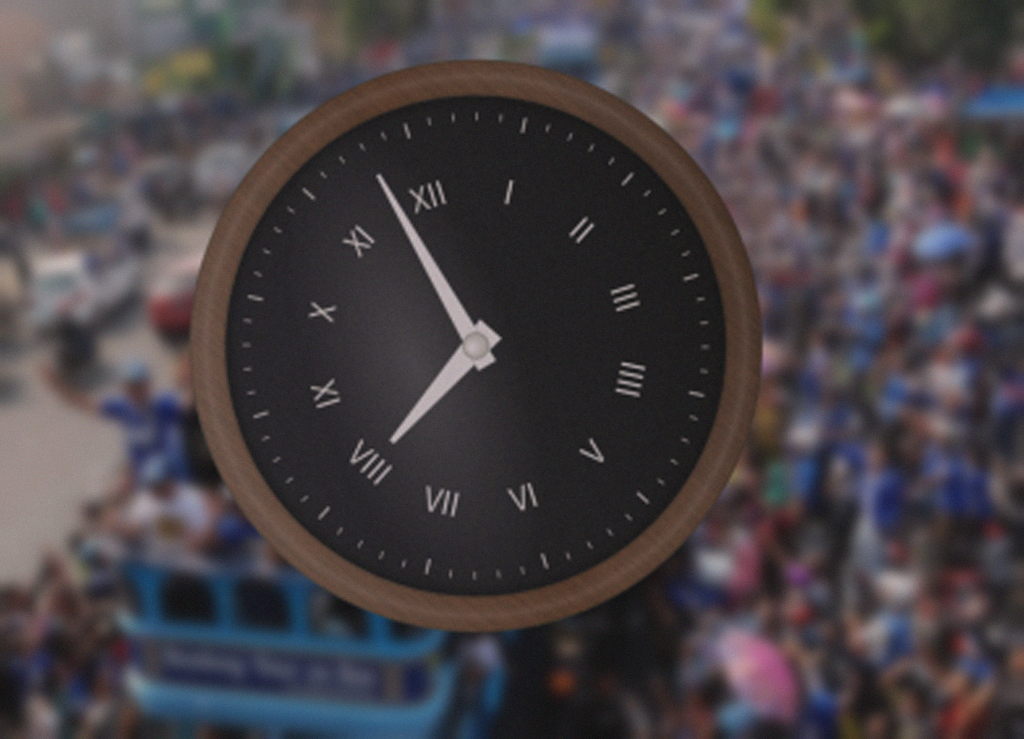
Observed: 7.58
